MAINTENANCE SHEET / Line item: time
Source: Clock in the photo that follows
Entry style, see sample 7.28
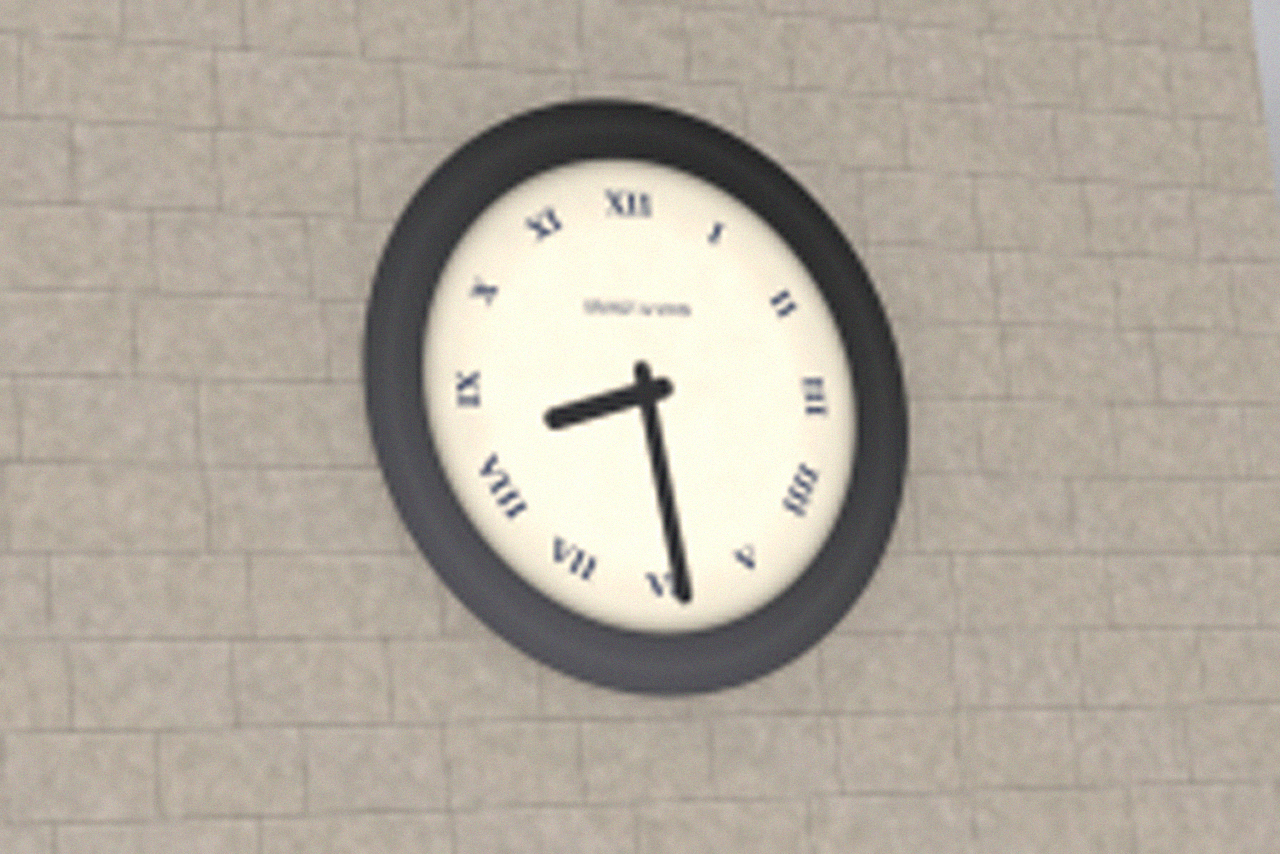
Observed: 8.29
